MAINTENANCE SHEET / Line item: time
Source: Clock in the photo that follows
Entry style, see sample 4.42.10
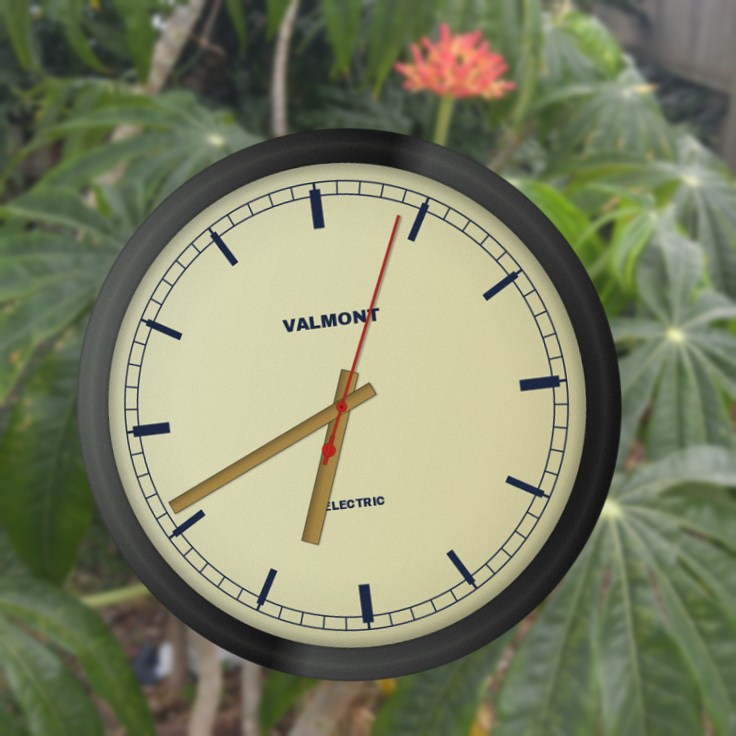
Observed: 6.41.04
